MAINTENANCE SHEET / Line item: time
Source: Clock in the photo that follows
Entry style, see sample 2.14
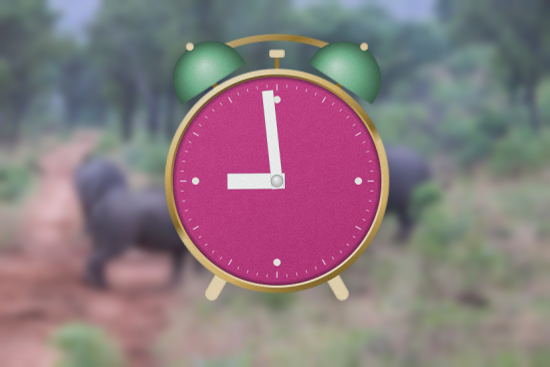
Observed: 8.59
